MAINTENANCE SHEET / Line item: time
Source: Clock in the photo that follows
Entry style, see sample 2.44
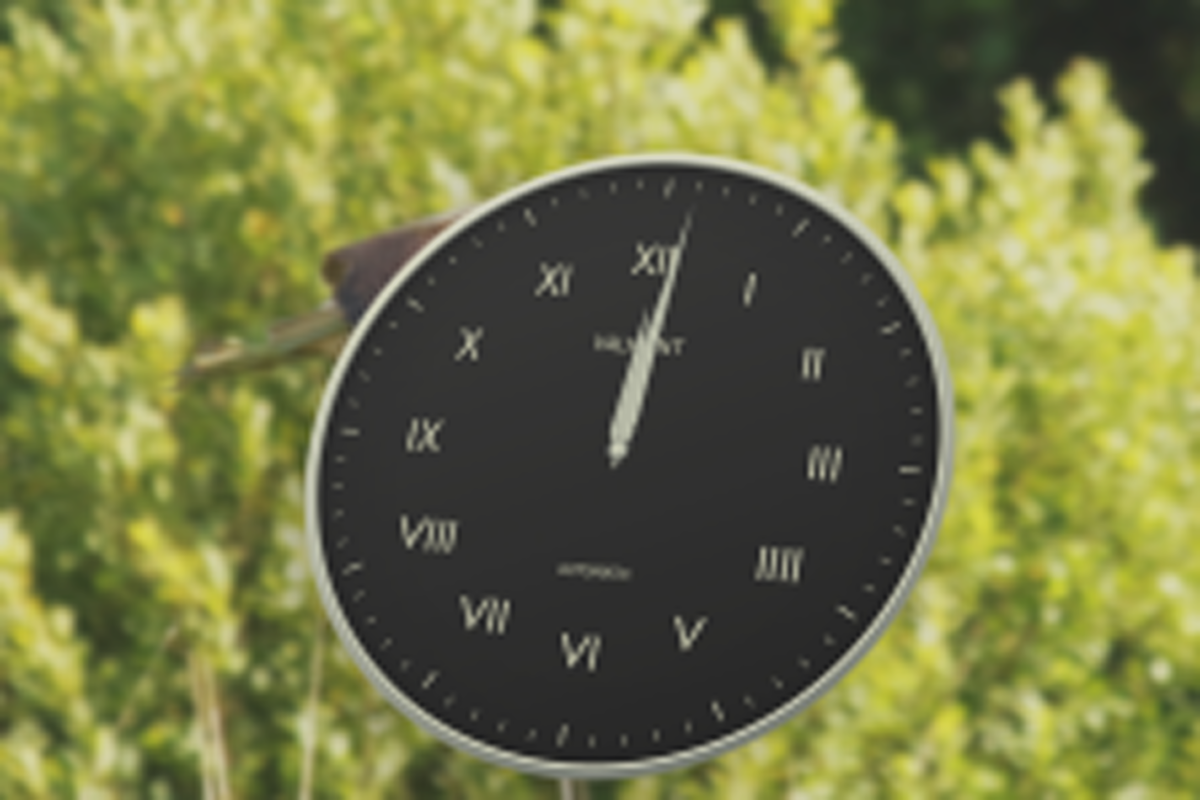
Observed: 12.01
